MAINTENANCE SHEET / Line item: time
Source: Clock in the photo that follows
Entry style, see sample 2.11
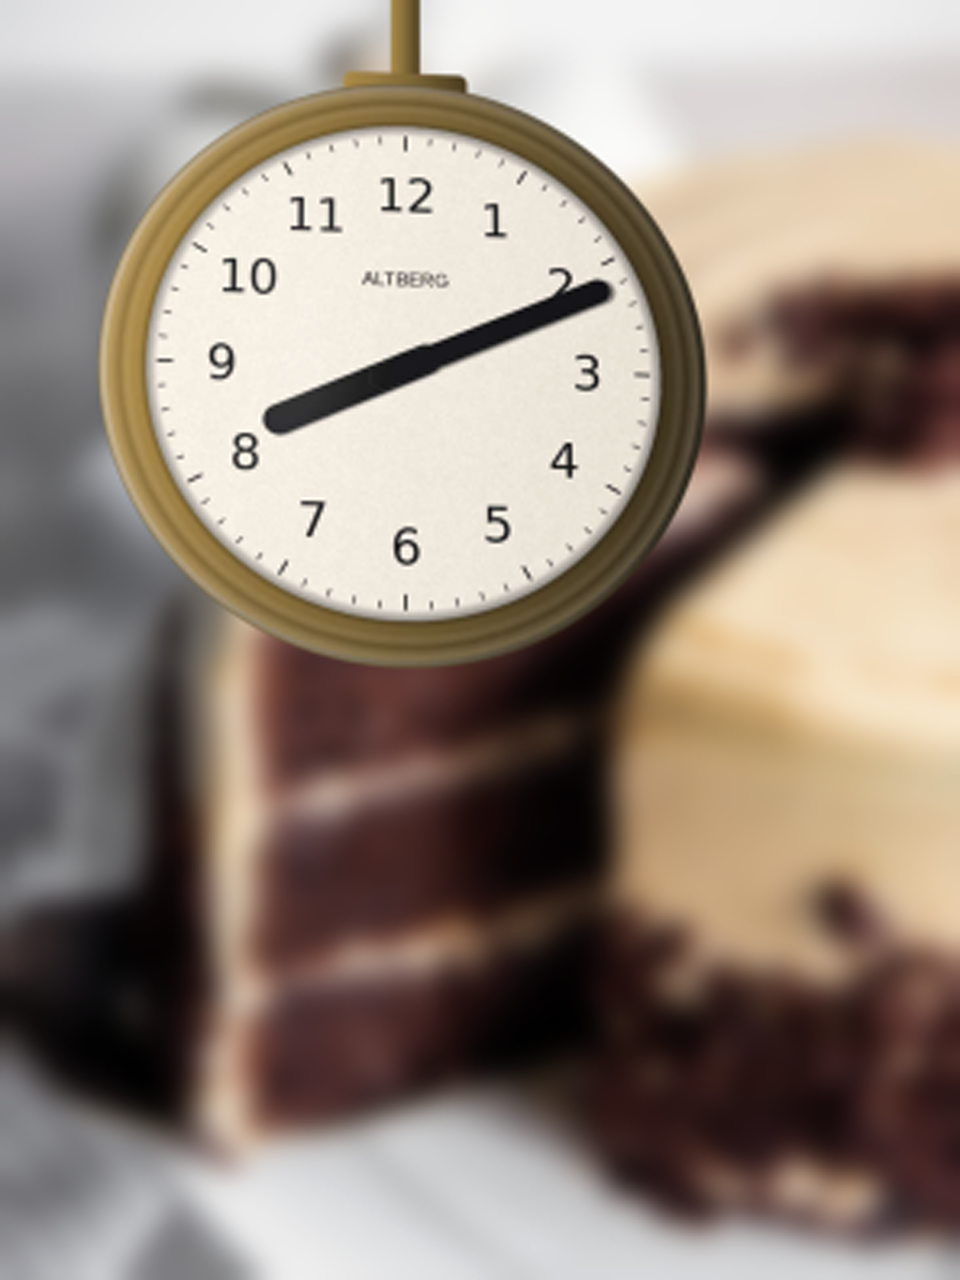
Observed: 8.11
